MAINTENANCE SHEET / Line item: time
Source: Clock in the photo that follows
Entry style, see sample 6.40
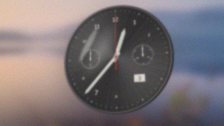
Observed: 12.37
